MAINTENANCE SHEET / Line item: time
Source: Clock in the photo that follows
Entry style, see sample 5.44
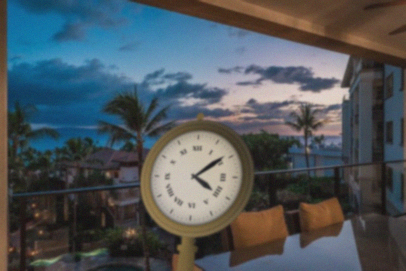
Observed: 4.09
